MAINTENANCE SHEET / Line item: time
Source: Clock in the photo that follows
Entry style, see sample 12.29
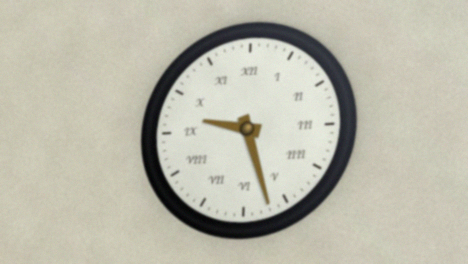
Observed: 9.27
